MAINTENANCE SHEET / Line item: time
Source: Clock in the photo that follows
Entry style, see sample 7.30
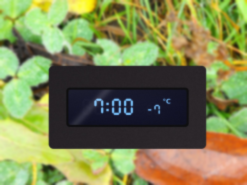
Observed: 7.00
